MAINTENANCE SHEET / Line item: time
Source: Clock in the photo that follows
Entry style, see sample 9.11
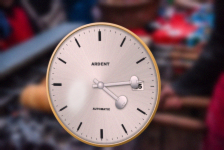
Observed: 4.14
